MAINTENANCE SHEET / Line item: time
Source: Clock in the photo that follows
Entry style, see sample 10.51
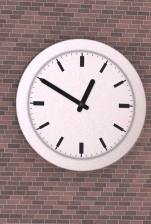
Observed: 12.50
